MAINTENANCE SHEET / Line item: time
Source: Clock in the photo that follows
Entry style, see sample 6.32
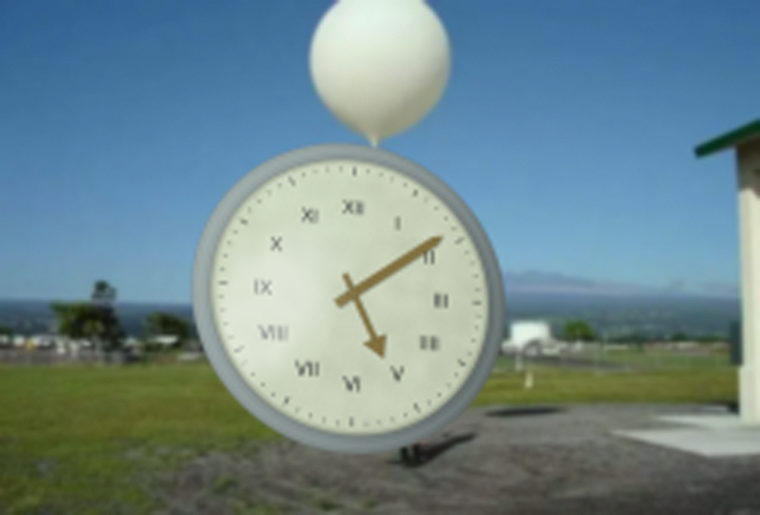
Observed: 5.09
